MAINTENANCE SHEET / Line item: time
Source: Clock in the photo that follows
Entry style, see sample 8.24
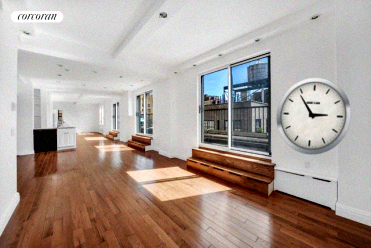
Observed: 2.54
